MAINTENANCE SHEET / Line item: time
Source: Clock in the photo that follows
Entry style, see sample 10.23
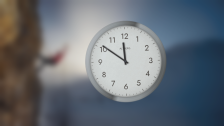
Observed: 11.51
